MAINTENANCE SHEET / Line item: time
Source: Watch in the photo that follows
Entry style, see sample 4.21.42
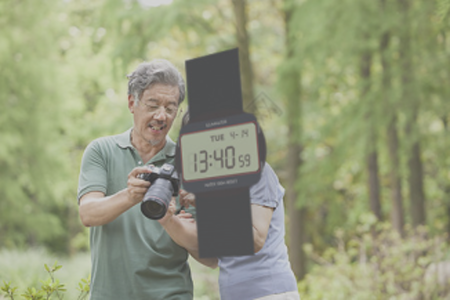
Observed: 13.40.59
